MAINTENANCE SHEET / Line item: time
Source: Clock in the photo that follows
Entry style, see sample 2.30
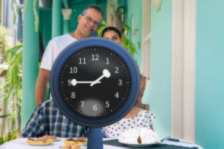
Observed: 1.45
